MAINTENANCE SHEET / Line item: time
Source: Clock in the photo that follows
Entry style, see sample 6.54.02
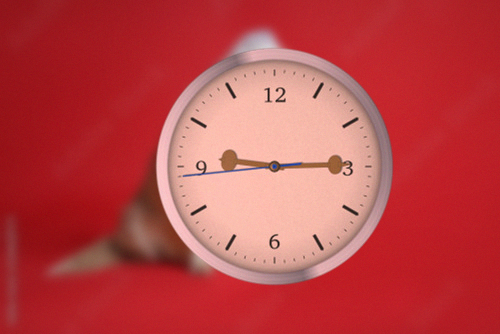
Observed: 9.14.44
